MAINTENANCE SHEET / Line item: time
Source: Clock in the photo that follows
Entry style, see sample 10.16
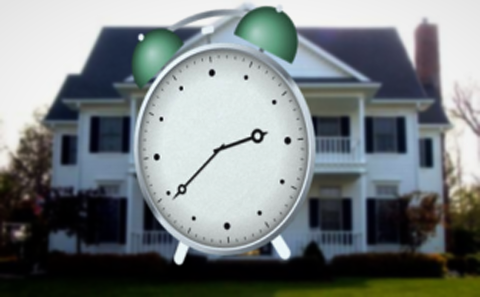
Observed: 2.39
